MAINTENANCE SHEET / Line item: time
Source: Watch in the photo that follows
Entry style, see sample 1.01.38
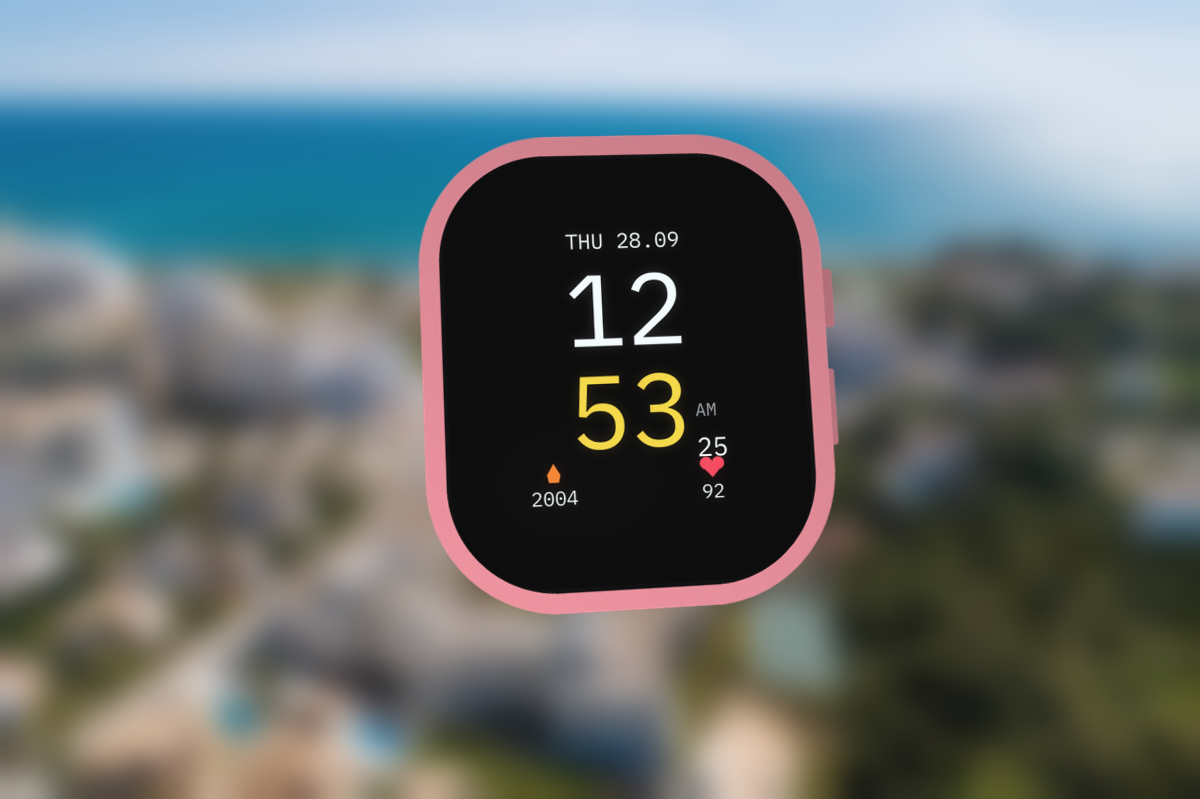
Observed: 12.53.25
